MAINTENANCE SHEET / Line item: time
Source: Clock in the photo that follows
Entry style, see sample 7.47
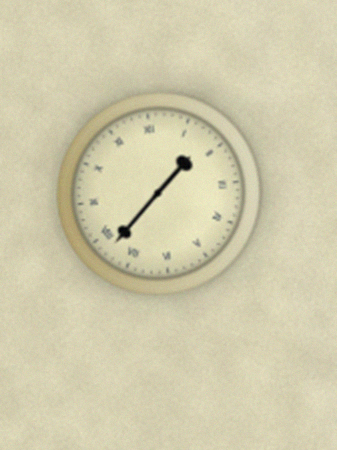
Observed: 1.38
